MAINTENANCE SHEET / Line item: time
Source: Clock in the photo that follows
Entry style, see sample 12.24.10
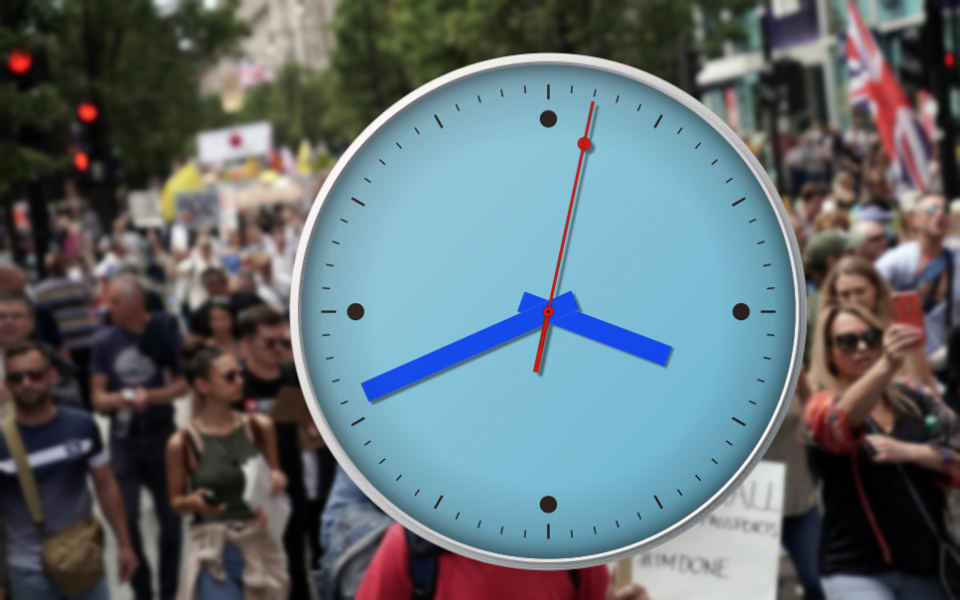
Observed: 3.41.02
